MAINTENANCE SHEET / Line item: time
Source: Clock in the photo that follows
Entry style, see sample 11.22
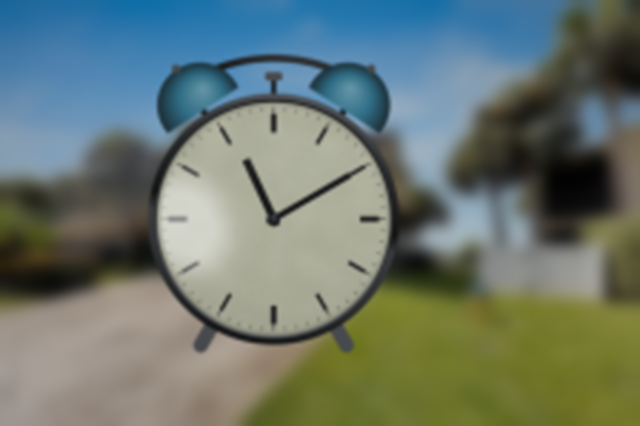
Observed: 11.10
